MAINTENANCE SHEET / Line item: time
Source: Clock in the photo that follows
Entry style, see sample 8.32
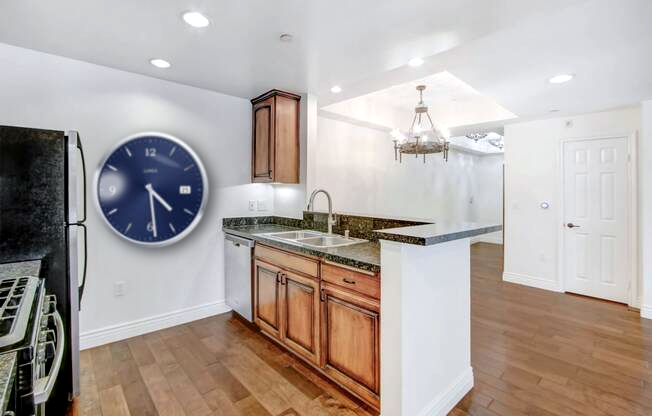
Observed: 4.29
